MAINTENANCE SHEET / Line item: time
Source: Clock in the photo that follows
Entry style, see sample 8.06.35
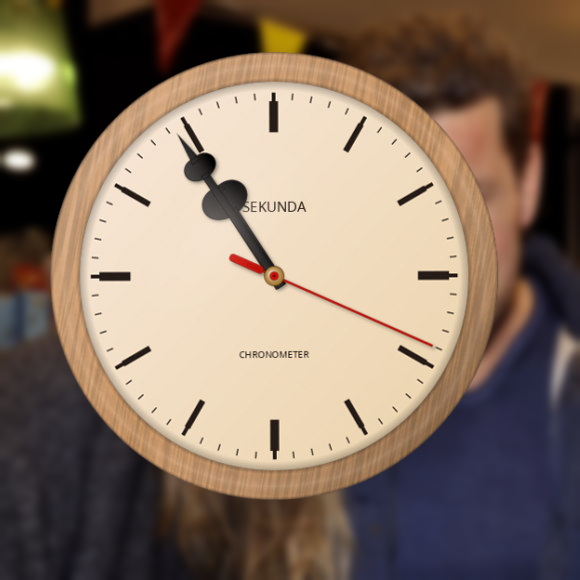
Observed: 10.54.19
